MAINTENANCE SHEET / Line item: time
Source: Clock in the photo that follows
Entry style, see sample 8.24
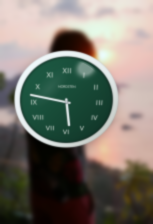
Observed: 5.47
